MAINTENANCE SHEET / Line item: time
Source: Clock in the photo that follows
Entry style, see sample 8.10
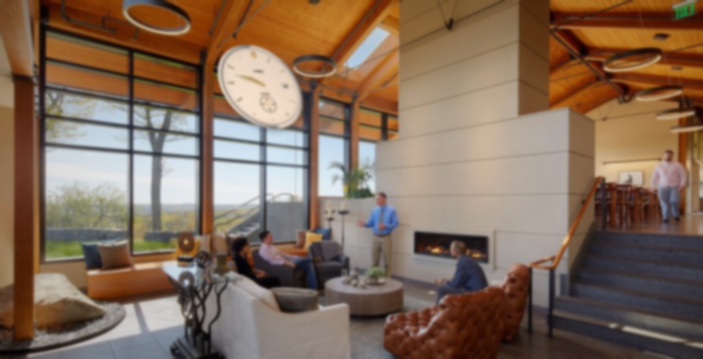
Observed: 9.48
